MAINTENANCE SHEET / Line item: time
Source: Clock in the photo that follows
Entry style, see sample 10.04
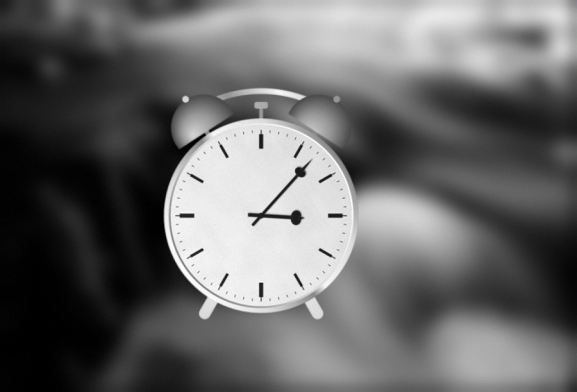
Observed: 3.07
